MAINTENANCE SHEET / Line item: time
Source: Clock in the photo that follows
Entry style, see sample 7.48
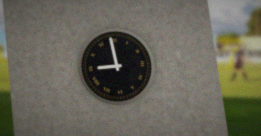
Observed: 8.59
